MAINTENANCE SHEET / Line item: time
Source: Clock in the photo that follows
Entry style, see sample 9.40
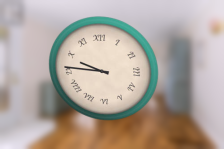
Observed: 9.46
